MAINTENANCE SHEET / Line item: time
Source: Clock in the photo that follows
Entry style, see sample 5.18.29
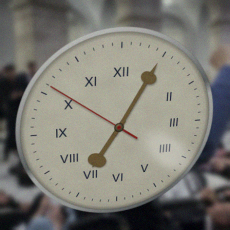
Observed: 7.04.51
